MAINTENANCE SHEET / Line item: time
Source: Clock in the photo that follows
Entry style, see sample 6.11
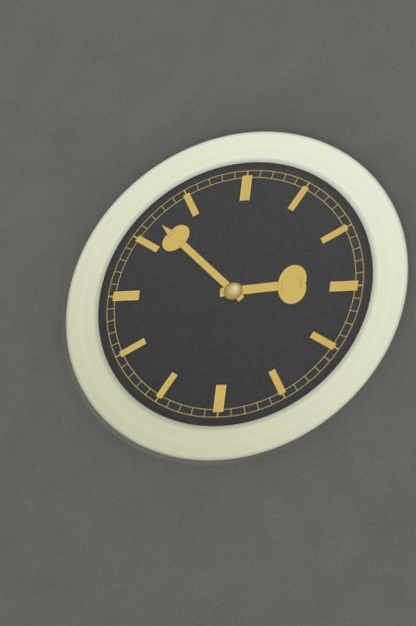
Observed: 2.52
